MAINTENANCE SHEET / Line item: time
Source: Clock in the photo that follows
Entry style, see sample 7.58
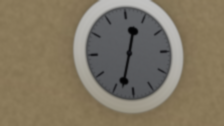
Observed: 12.33
